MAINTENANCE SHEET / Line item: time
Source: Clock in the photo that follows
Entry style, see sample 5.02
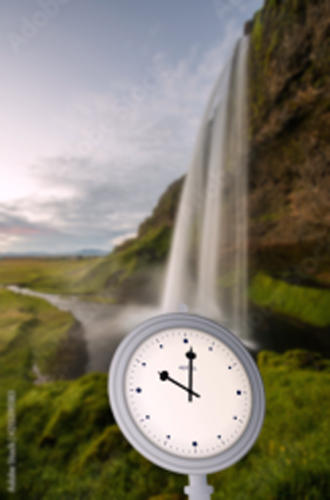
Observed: 10.01
